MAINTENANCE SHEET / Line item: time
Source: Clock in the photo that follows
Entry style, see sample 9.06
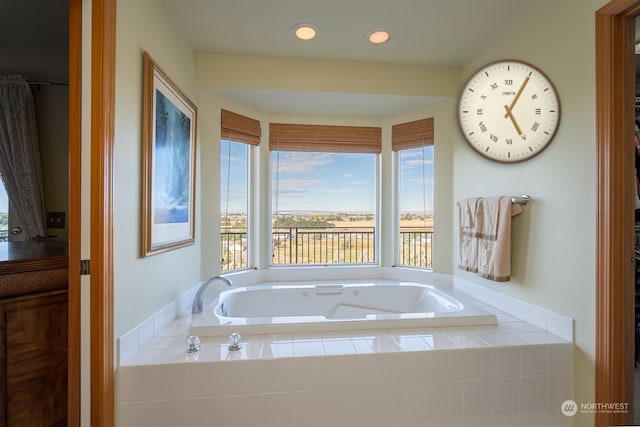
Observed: 5.05
